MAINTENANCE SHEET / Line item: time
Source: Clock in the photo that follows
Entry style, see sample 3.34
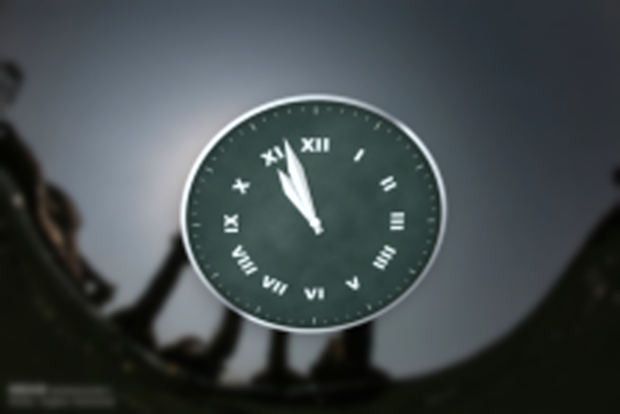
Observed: 10.57
